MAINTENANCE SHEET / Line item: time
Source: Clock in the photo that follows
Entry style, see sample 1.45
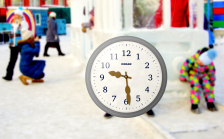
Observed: 9.29
